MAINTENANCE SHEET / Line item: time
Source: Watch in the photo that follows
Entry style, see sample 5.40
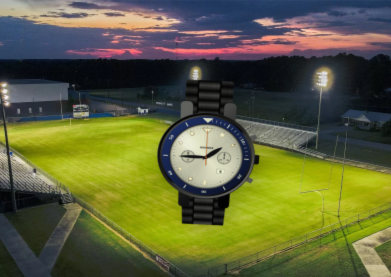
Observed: 1.45
